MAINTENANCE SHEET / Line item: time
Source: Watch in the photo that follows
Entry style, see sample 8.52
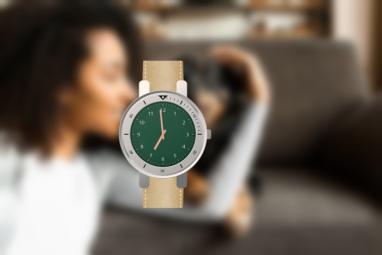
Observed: 6.59
